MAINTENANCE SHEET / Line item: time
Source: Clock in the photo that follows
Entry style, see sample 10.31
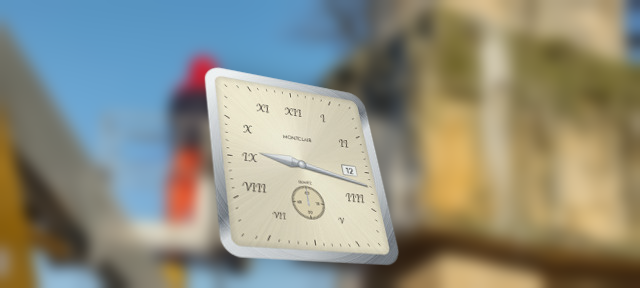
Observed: 9.17
